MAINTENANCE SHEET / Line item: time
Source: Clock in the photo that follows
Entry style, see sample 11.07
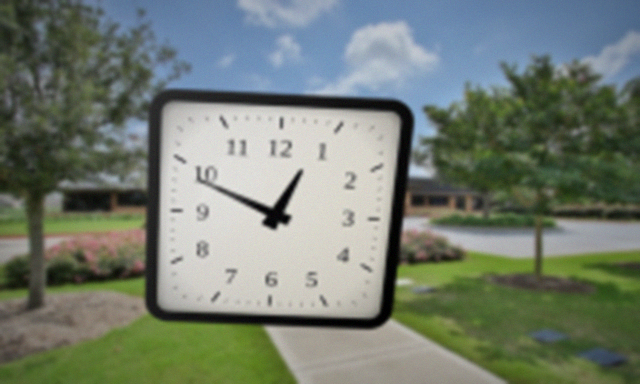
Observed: 12.49
